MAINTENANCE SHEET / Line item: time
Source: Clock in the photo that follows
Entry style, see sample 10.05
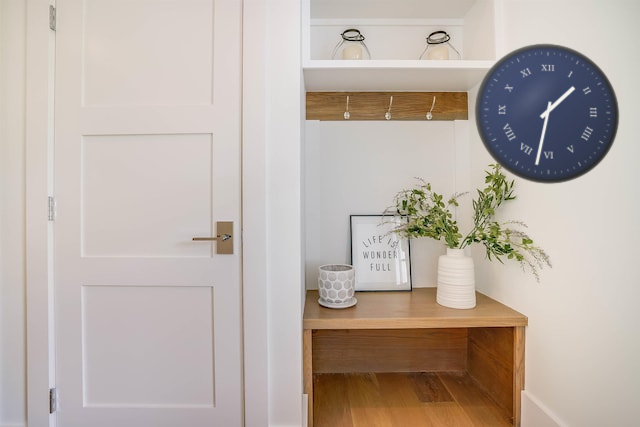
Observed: 1.32
